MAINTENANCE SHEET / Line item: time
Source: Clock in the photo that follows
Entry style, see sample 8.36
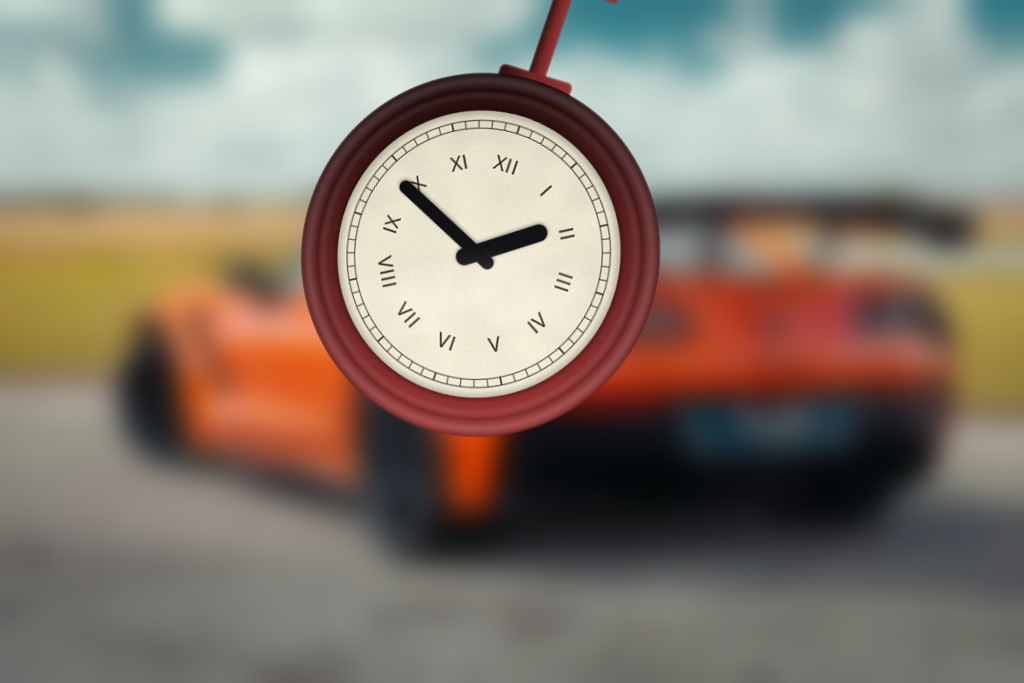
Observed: 1.49
